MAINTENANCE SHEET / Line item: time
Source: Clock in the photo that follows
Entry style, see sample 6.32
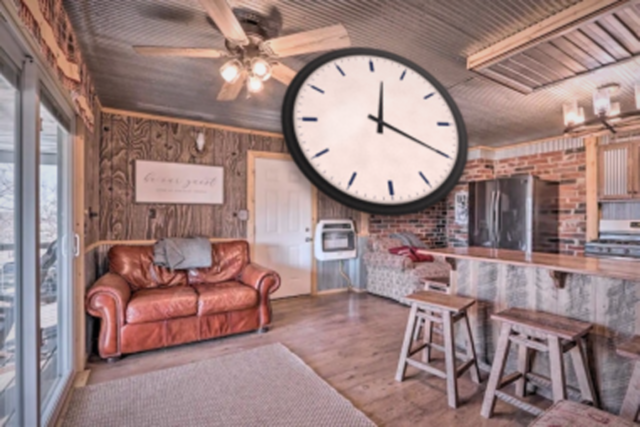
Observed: 12.20
